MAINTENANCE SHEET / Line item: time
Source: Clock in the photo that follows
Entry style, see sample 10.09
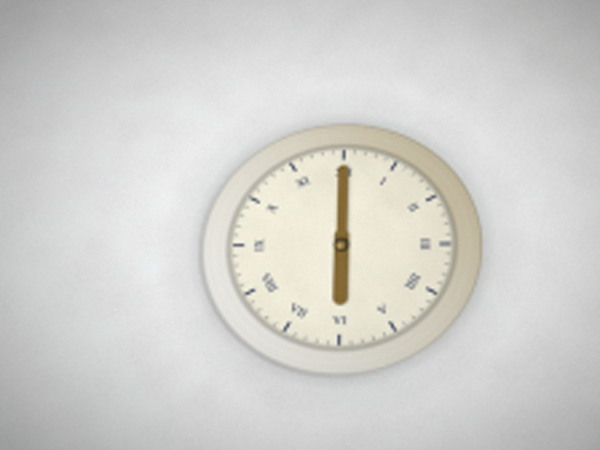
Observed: 6.00
